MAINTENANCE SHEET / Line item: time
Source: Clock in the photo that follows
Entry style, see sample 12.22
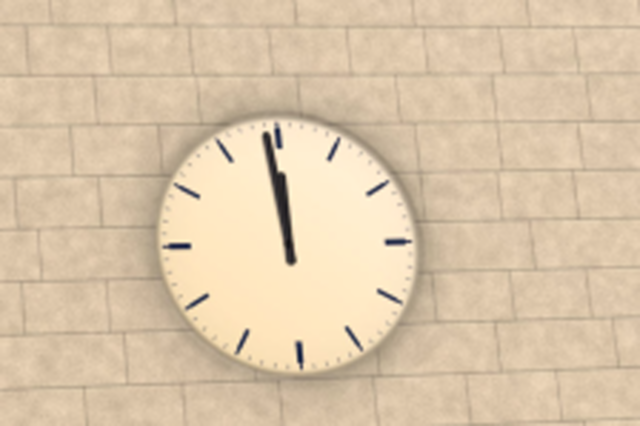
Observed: 11.59
